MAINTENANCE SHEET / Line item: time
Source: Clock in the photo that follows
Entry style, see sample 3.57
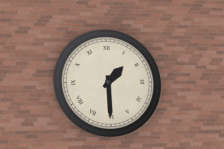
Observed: 1.30
